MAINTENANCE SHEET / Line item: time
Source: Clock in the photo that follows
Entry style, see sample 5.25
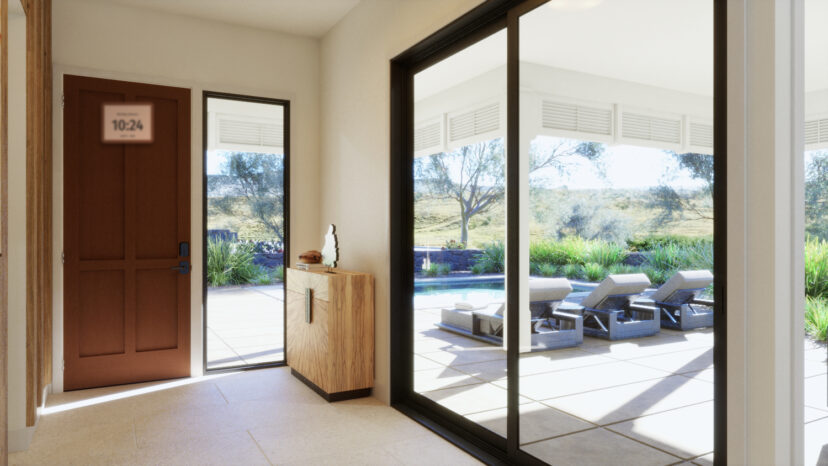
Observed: 10.24
